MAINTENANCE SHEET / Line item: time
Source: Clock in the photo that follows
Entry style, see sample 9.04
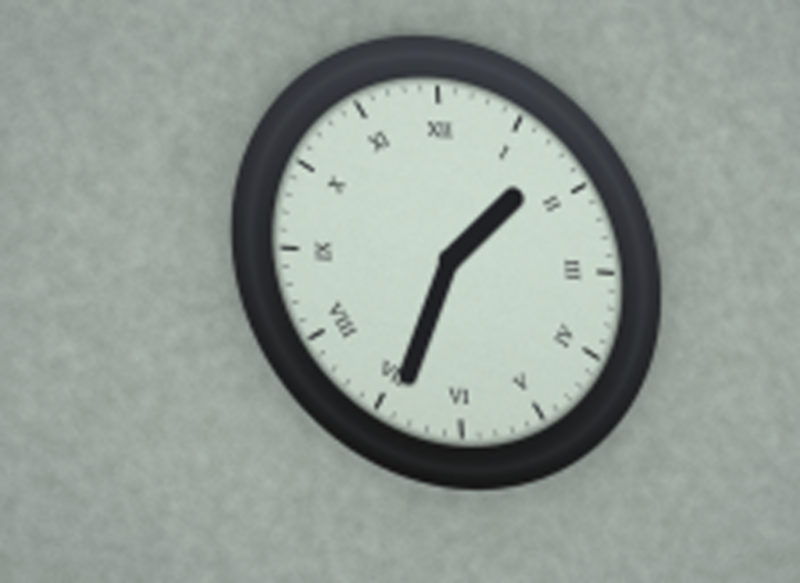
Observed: 1.34
